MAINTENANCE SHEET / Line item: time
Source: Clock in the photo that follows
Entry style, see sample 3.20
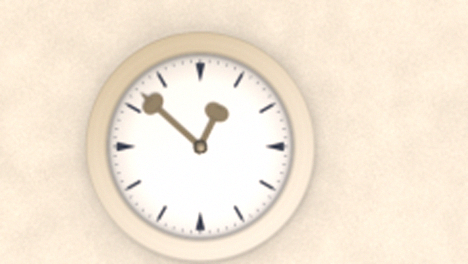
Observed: 12.52
